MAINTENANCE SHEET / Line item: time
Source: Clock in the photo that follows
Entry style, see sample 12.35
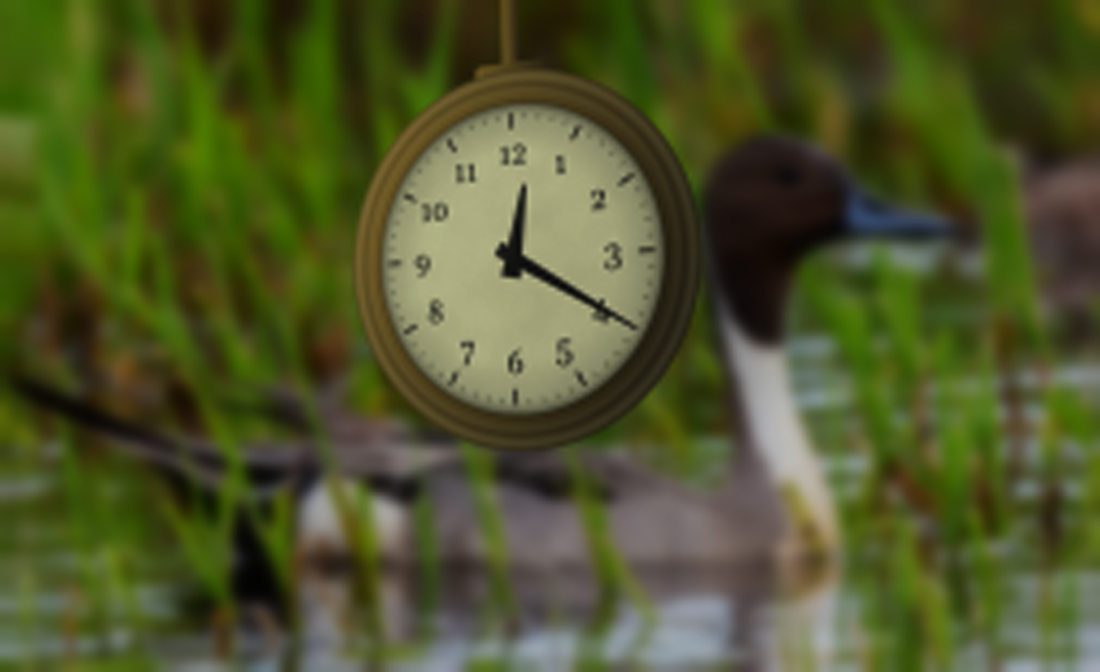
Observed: 12.20
